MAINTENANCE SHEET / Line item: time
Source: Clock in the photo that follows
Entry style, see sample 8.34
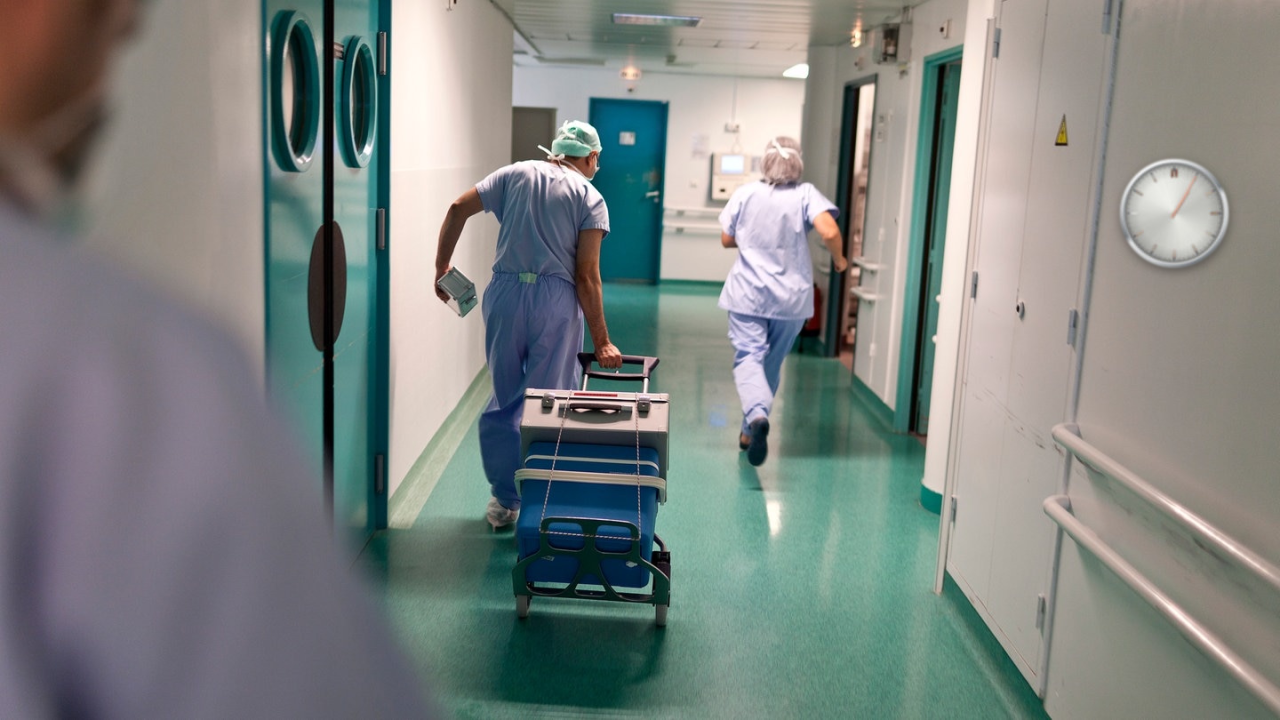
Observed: 1.05
